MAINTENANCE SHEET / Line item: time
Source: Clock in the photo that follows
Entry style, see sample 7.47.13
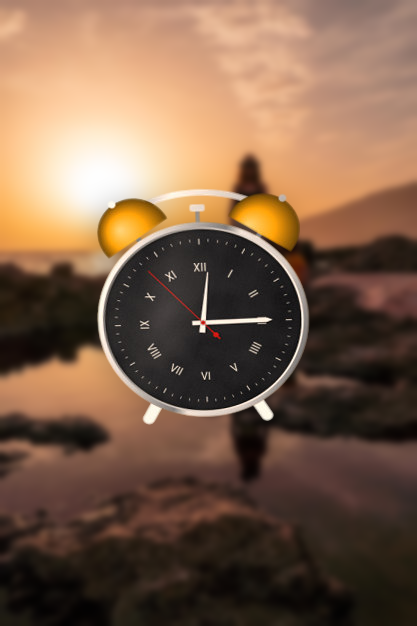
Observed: 12.14.53
